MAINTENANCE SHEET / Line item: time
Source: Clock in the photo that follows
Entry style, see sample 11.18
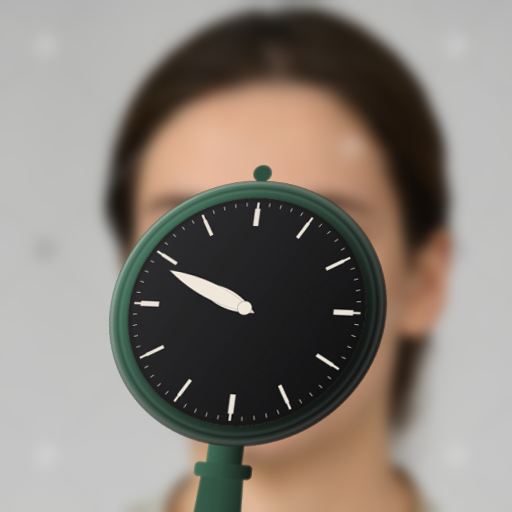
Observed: 9.49
